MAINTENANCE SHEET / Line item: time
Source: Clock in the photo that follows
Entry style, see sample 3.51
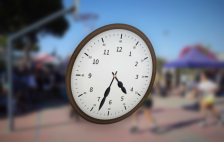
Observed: 4.33
